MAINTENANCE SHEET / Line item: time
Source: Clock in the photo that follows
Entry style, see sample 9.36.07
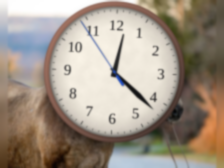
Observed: 12.21.54
